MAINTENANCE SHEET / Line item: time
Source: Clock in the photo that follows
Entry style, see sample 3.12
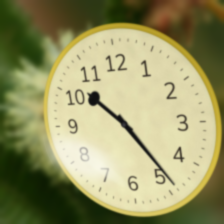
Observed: 10.24
